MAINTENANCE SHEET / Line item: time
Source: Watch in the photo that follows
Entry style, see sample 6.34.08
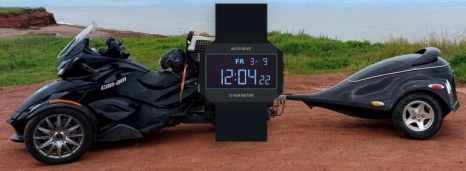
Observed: 12.04.22
